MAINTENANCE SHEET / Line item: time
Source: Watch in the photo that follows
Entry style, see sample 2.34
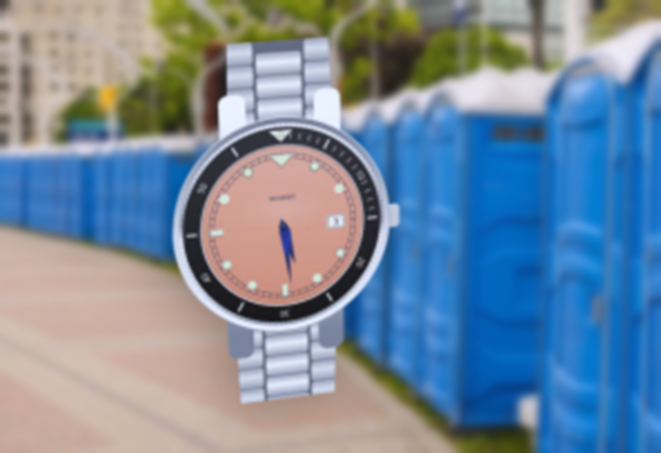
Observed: 5.29
